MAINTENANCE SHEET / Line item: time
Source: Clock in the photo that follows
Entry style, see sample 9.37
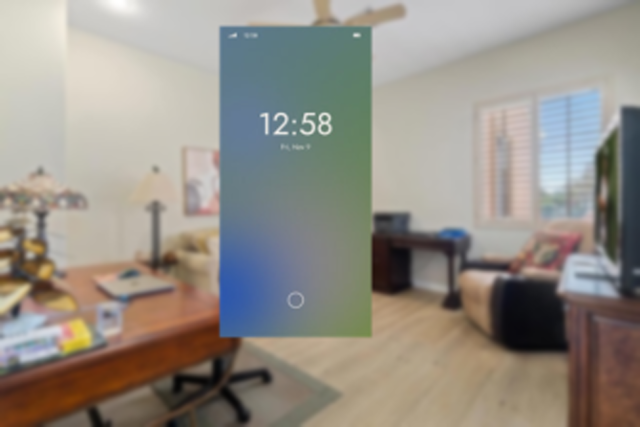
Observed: 12.58
